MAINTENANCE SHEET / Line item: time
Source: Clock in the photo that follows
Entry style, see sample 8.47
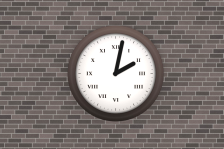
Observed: 2.02
